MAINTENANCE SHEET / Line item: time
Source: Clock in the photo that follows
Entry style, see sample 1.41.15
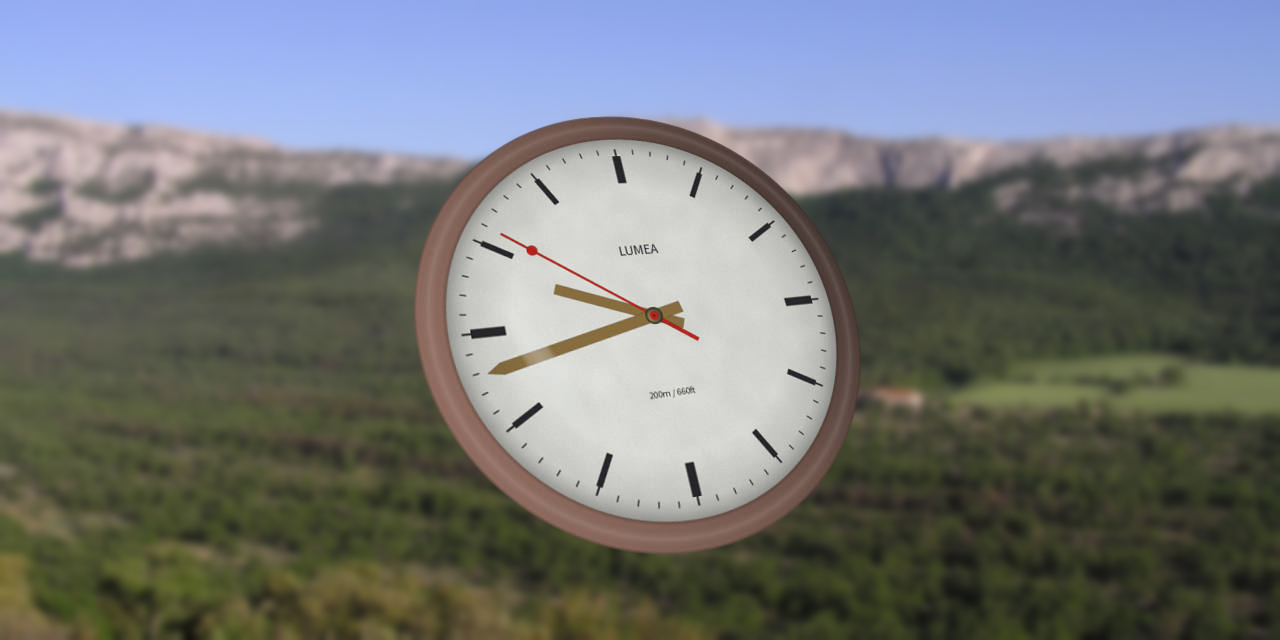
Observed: 9.42.51
